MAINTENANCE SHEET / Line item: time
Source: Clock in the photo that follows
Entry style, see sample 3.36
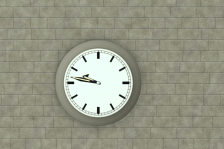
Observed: 9.47
